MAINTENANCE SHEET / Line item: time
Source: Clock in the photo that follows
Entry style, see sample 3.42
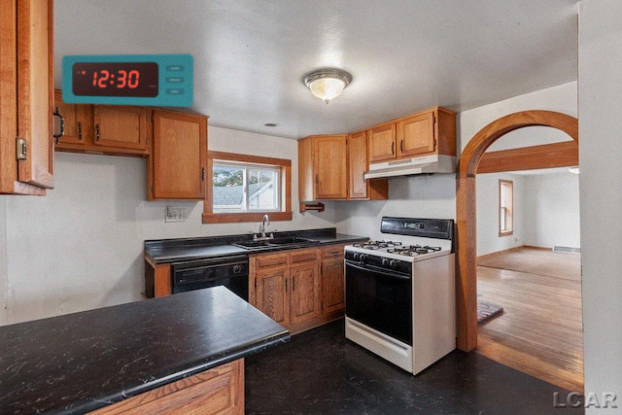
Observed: 12.30
